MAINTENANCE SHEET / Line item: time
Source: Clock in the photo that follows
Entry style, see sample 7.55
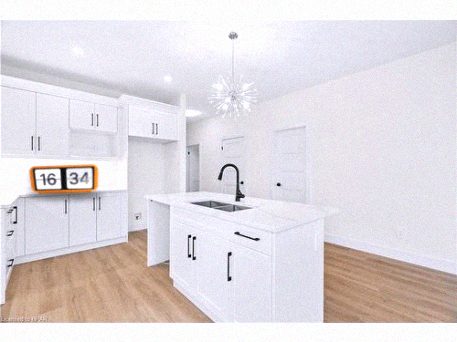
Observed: 16.34
